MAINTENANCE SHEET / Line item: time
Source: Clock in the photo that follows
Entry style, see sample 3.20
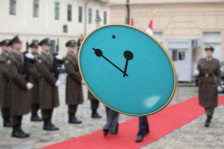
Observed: 12.53
